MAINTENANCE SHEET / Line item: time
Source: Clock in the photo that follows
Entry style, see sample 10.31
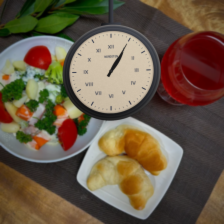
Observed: 1.05
